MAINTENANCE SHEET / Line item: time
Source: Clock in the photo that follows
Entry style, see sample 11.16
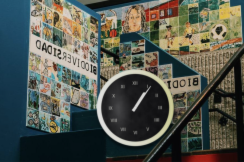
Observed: 1.06
